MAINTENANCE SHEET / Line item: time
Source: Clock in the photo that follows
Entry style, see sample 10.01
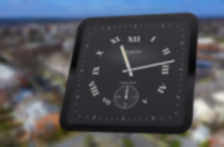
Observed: 11.13
